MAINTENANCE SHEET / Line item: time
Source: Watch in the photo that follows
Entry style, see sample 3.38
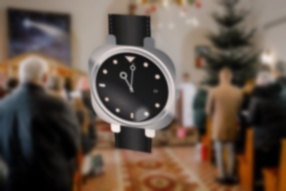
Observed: 11.01
